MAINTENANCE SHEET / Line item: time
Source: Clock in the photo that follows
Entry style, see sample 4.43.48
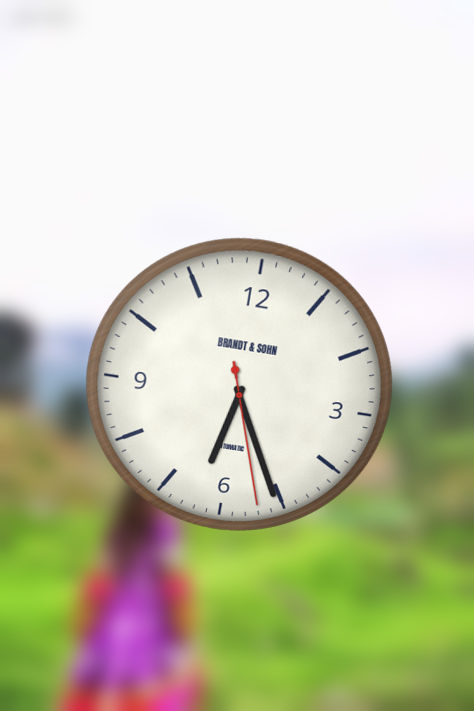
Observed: 6.25.27
